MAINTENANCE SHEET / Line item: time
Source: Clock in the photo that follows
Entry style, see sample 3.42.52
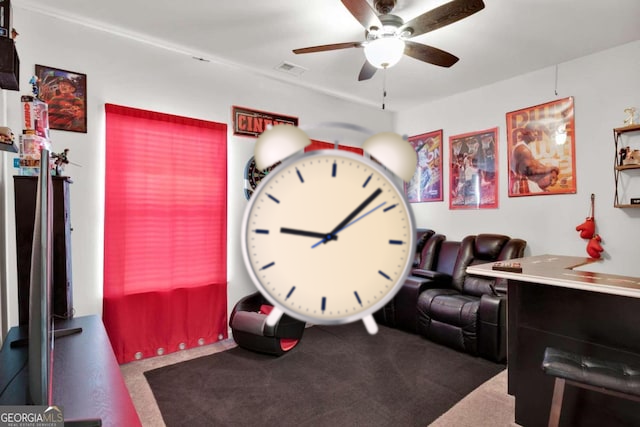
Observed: 9.07.09
